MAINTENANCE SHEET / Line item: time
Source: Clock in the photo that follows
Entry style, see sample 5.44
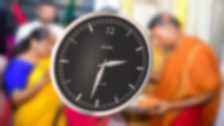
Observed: 2.32
